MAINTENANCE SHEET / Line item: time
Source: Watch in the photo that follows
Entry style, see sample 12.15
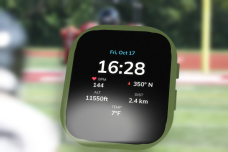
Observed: 16.28
